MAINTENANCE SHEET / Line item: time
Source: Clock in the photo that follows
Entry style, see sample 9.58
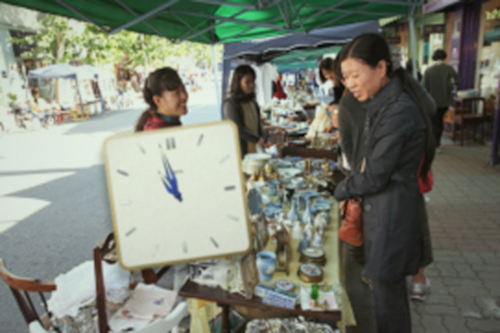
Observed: 10.58
